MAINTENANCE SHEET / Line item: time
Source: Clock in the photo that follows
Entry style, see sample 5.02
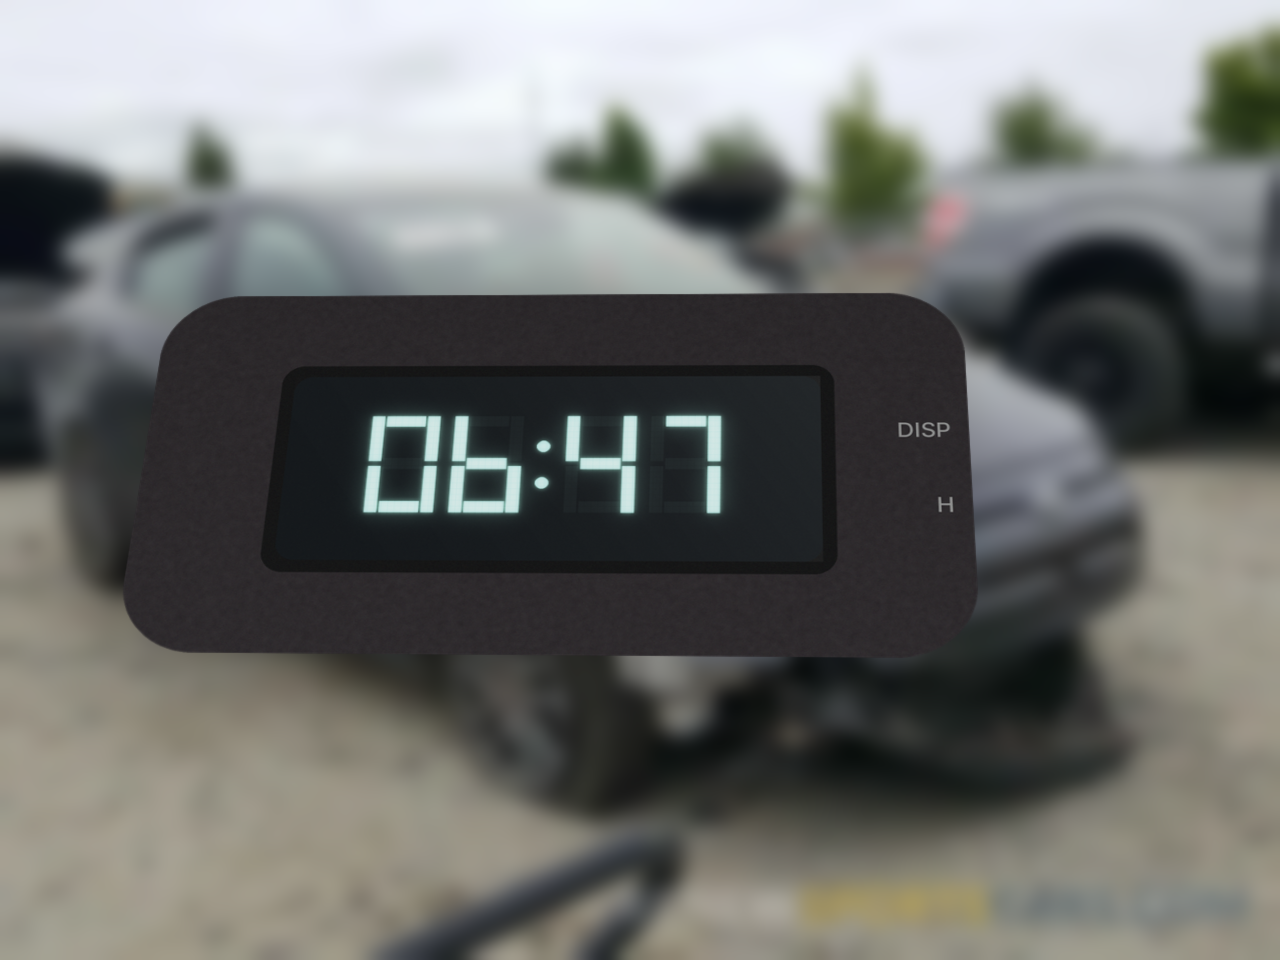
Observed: 6.47
